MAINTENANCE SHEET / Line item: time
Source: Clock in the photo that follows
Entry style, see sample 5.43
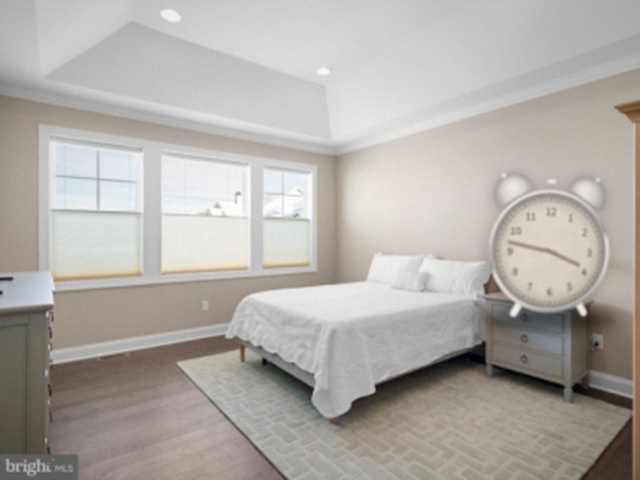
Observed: 3.47
